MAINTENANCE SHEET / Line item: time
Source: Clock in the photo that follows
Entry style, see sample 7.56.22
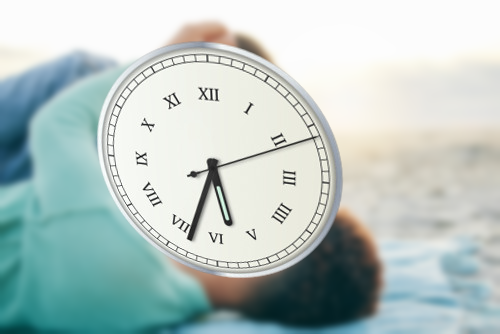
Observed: 5.33.11
